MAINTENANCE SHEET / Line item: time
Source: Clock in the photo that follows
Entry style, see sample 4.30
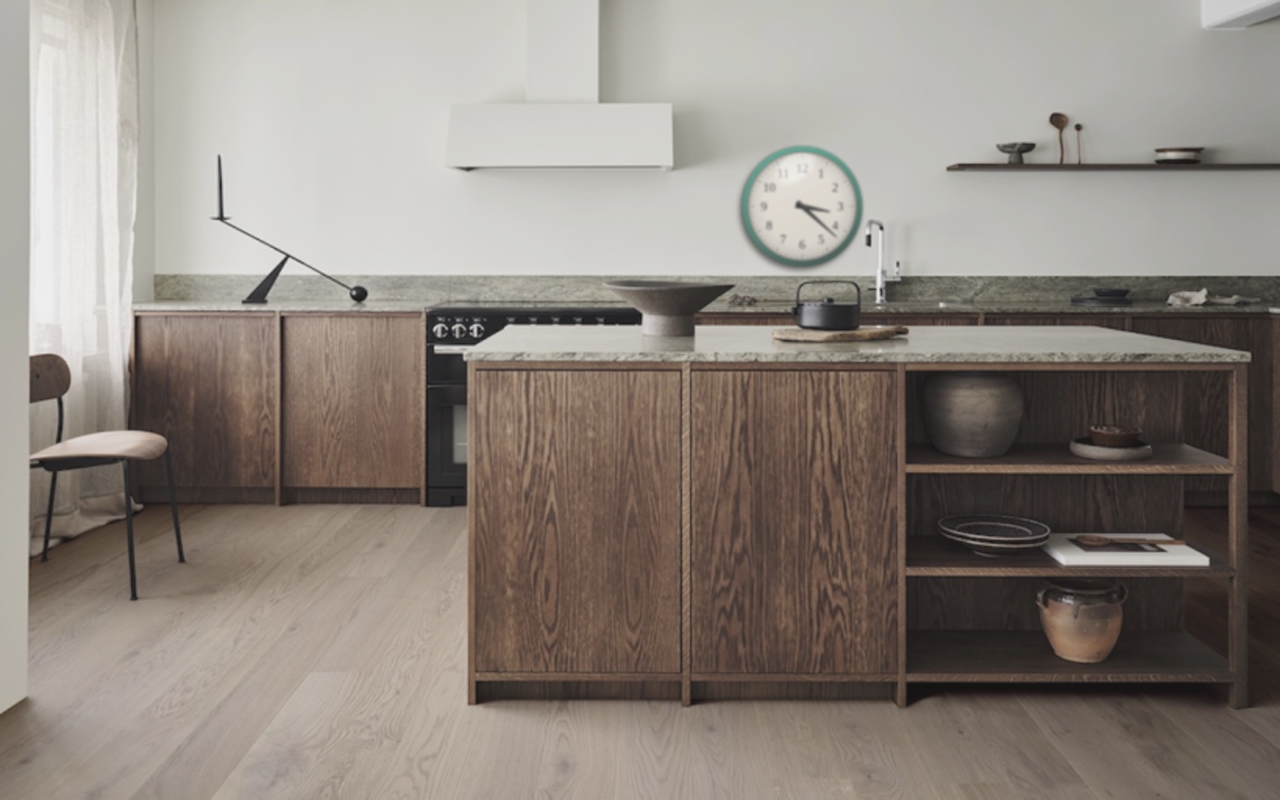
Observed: 3.22
